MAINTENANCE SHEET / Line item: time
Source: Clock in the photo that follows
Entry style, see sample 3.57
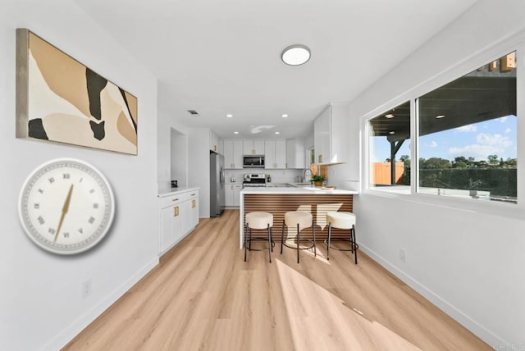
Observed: 12.33
